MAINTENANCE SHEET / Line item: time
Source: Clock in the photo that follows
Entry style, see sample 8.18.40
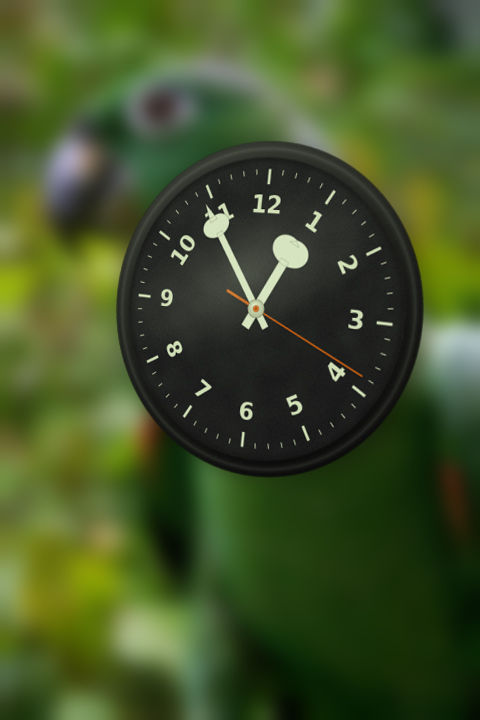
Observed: 12.54.19
